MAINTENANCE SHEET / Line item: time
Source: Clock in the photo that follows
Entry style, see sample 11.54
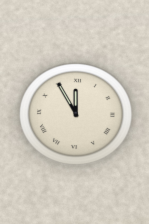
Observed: 11.55
